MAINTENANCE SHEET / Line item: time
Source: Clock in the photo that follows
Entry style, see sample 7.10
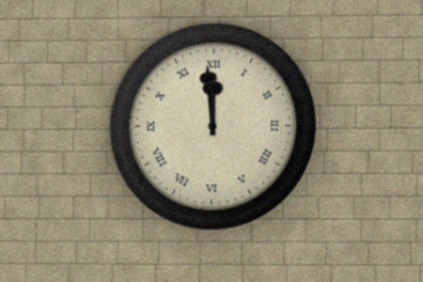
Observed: 11.59
